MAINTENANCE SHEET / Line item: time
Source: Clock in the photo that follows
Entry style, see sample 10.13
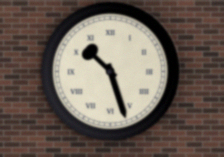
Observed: 10.27
